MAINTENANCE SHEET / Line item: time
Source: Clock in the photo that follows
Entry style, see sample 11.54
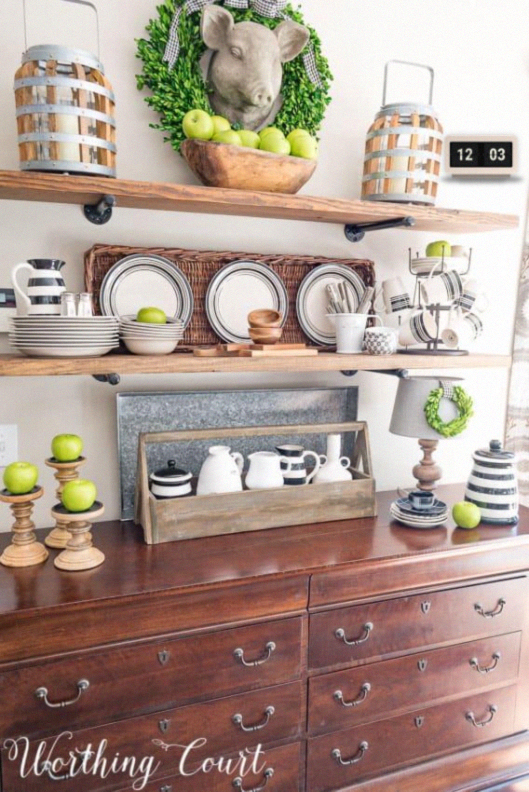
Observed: 12.03
